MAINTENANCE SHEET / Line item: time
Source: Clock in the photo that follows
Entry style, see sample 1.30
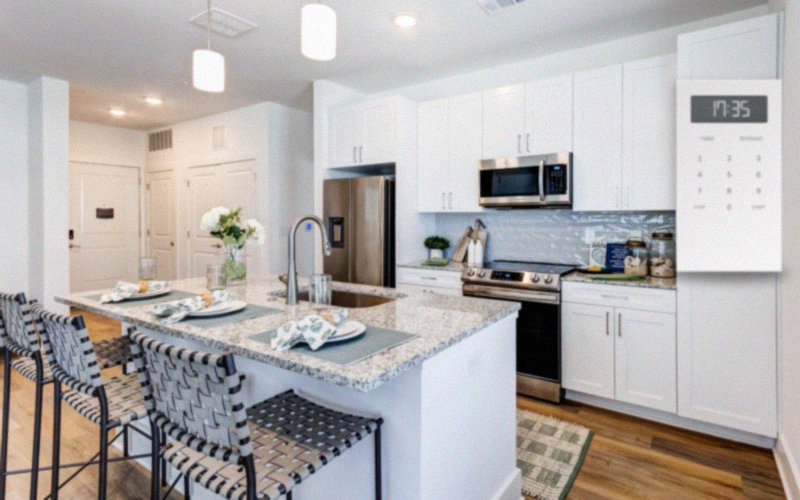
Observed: 17.35
